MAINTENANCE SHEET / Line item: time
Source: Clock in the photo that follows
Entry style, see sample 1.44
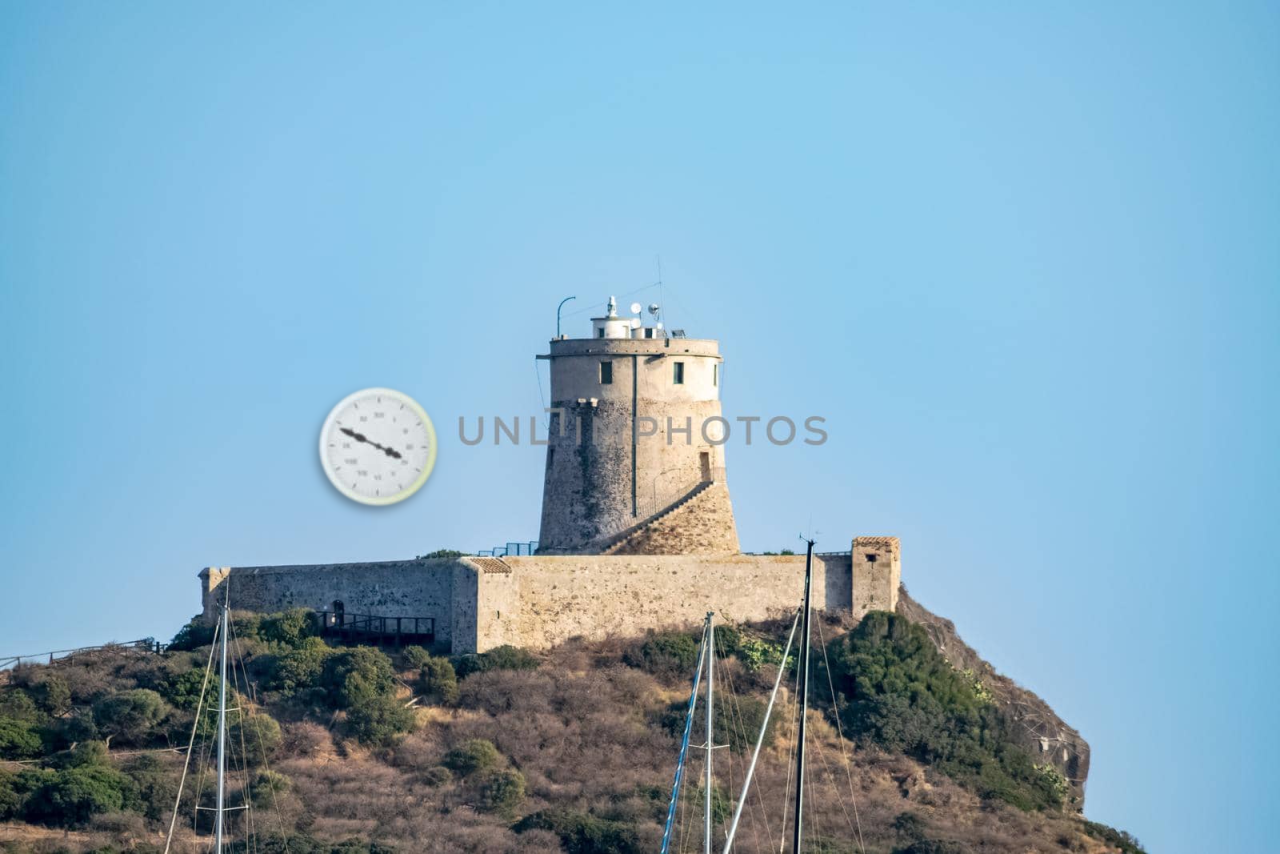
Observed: 3.49
